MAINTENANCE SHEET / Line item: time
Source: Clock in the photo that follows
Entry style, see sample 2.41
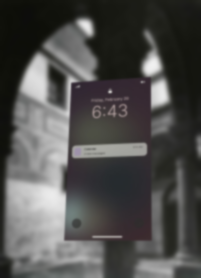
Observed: 6.43
